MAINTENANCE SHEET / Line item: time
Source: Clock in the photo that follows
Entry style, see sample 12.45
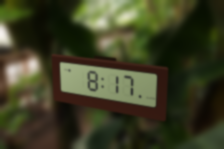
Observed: 8.17
